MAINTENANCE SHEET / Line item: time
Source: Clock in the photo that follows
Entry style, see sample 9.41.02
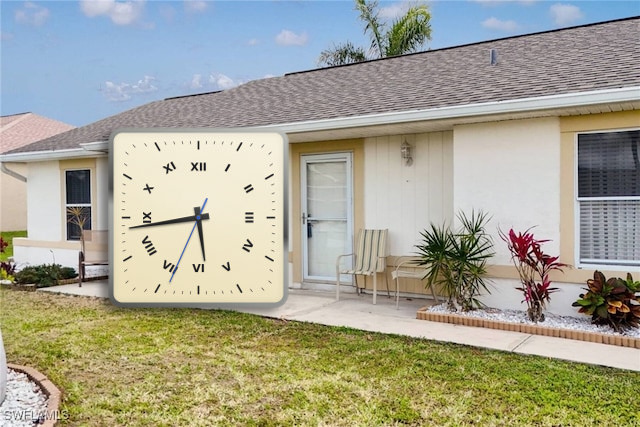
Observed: 5.43.34
